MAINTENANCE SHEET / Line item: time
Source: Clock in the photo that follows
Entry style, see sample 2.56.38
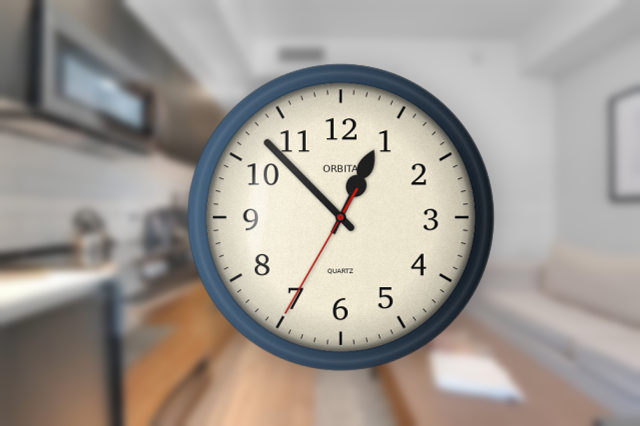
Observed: 12.52.35
